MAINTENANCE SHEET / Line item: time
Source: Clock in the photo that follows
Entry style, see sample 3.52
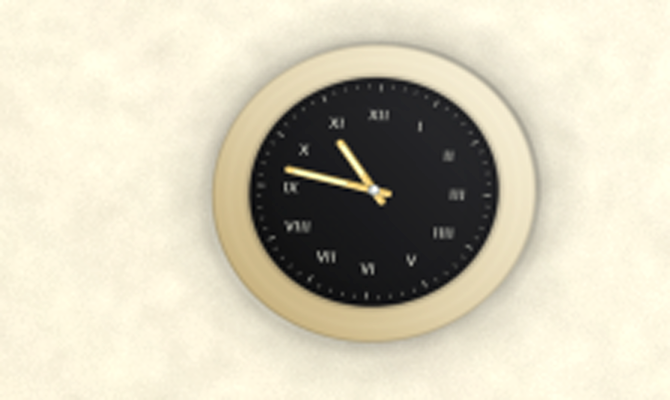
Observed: 10.47
